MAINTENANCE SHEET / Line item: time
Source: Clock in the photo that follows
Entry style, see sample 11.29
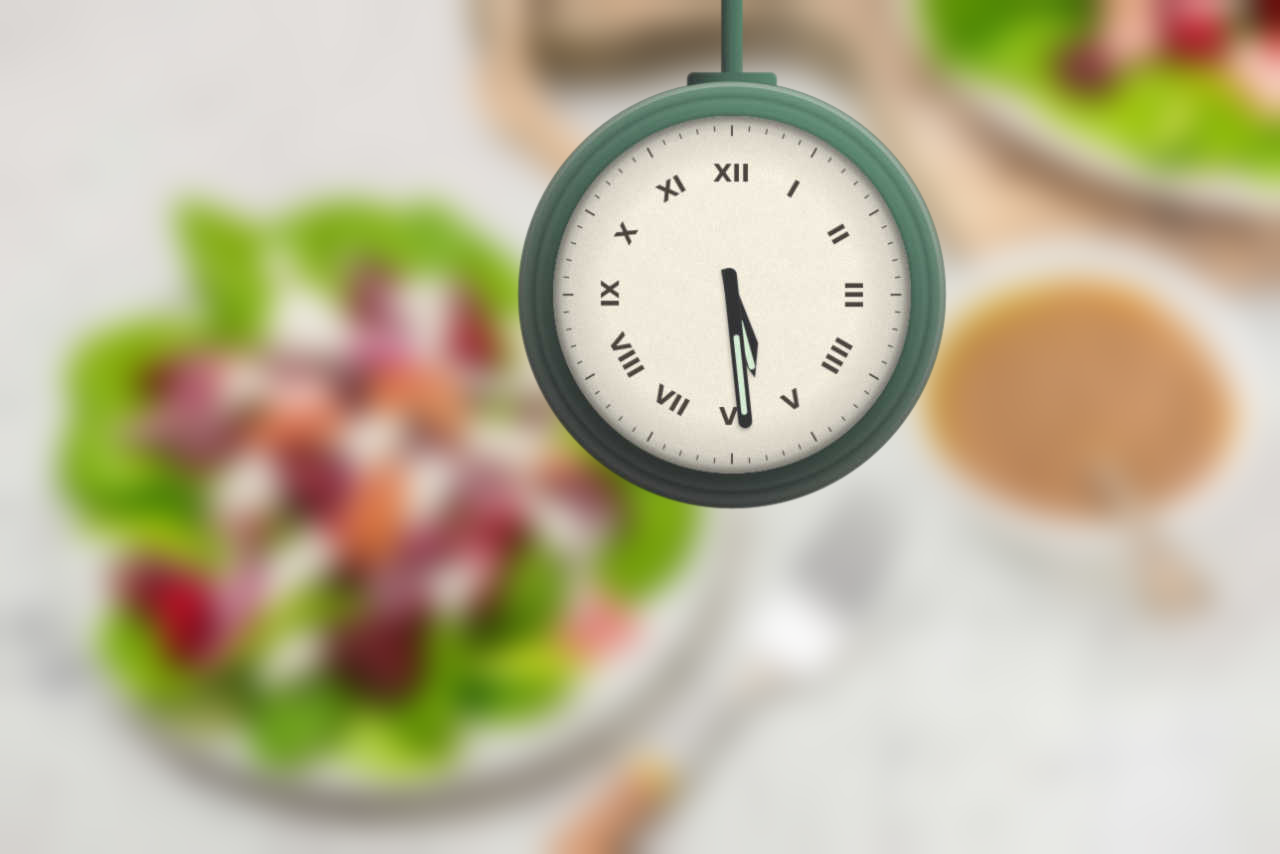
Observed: 5.29
